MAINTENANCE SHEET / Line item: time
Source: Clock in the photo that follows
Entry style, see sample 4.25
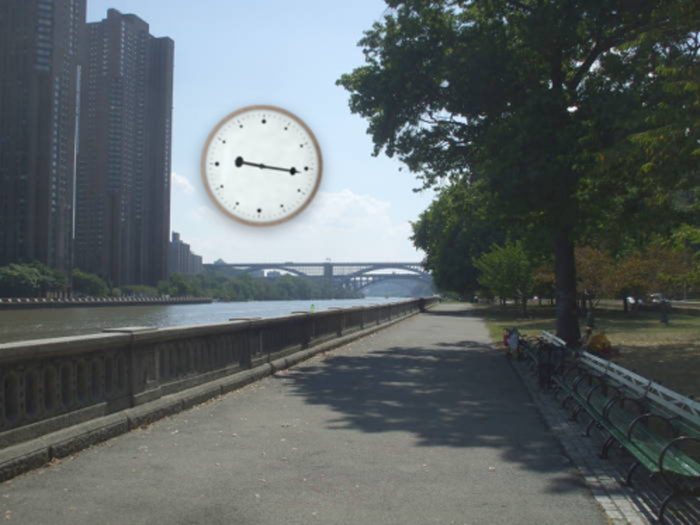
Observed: 9.16
